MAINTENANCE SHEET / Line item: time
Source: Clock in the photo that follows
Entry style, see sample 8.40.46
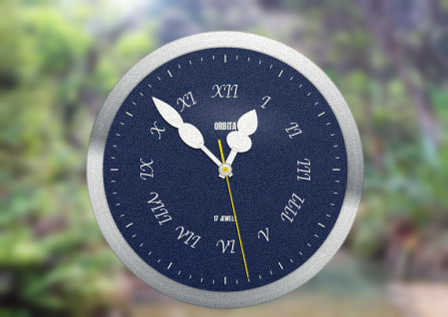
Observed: 12.52.28
